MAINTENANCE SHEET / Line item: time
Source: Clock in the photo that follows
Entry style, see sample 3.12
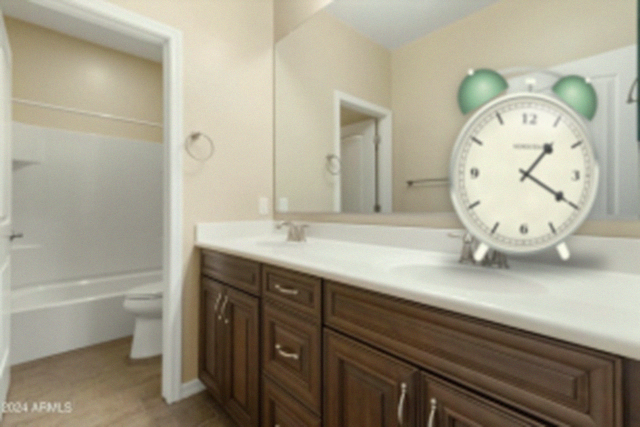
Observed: 1.20
